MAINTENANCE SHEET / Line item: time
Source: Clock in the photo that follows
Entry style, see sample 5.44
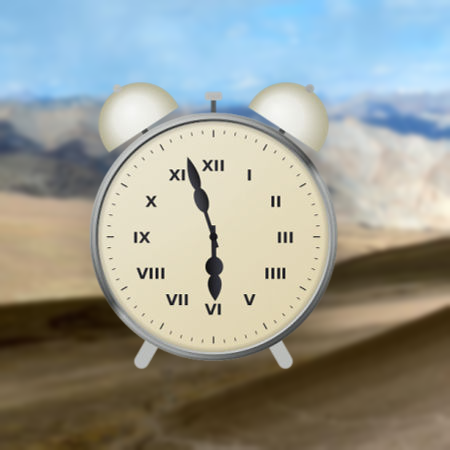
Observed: 5.57
